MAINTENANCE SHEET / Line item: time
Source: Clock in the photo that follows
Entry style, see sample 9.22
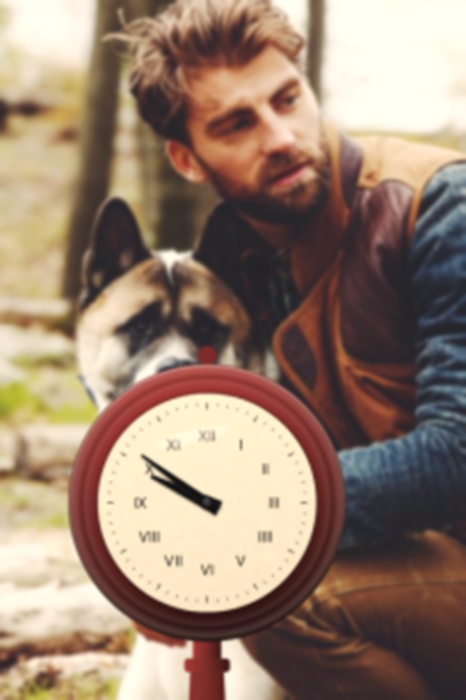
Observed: 9.51
